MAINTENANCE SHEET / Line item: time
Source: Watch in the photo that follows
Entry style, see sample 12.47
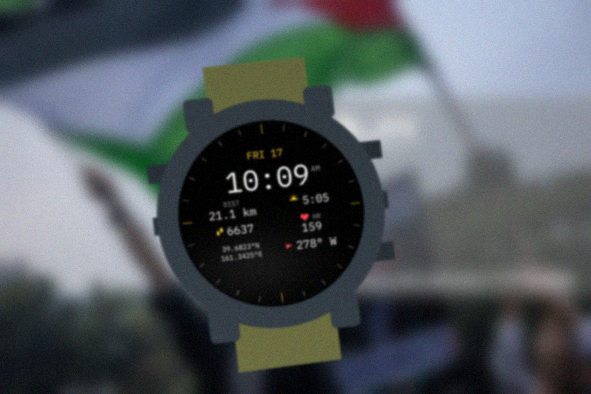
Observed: 10.09
